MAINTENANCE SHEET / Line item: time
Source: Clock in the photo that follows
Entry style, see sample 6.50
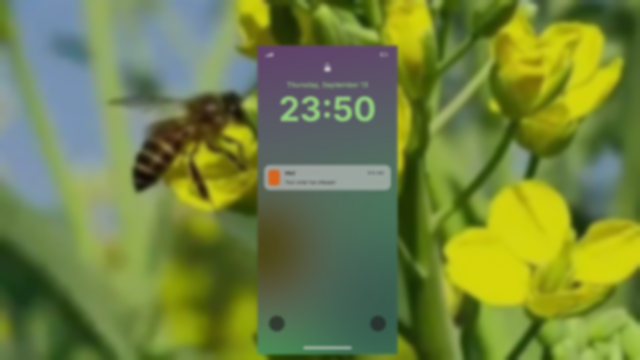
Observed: 23.50
